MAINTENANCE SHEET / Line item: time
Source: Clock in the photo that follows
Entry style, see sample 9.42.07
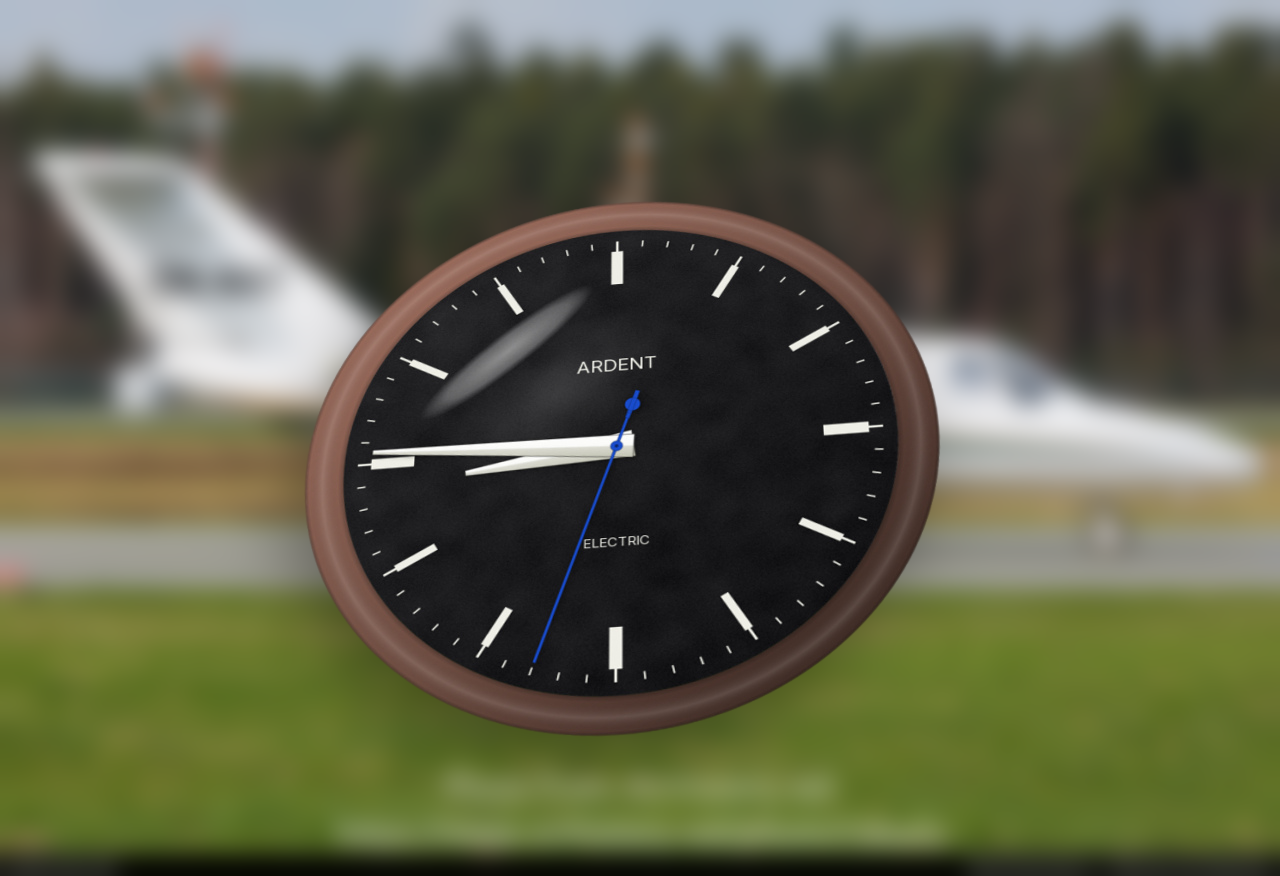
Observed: 8.45.33
